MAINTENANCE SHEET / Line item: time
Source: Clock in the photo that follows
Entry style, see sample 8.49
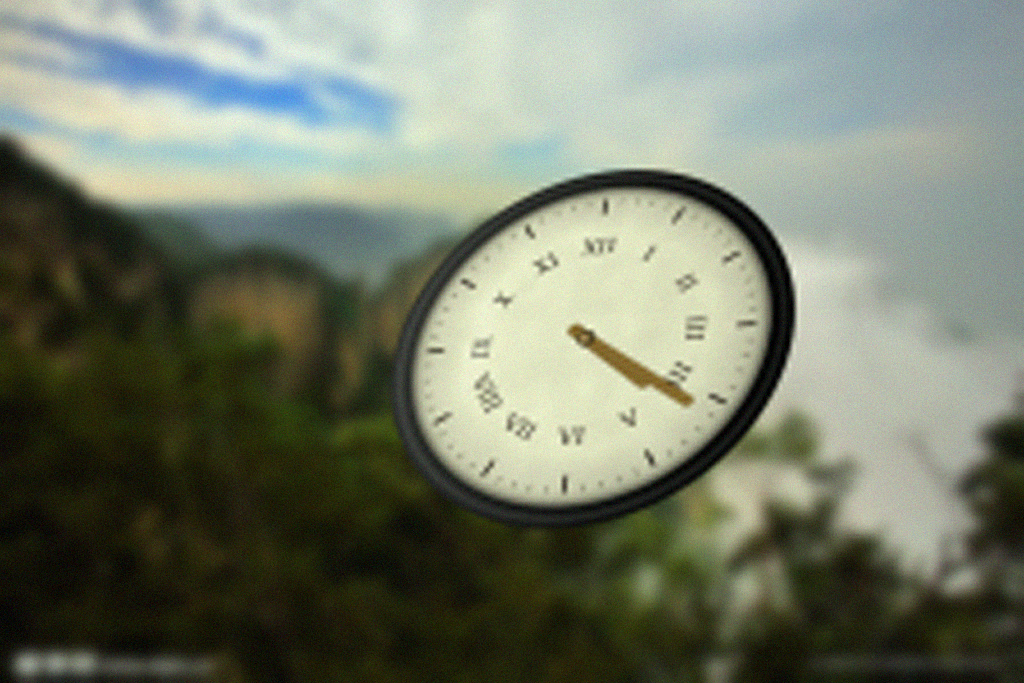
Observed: 4.21
